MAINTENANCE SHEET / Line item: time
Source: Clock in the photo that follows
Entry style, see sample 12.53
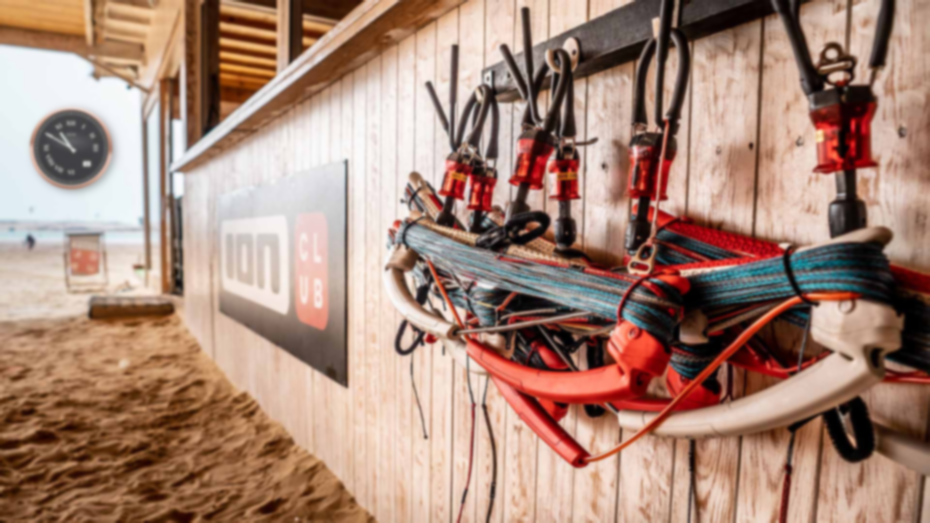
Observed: 10.50
